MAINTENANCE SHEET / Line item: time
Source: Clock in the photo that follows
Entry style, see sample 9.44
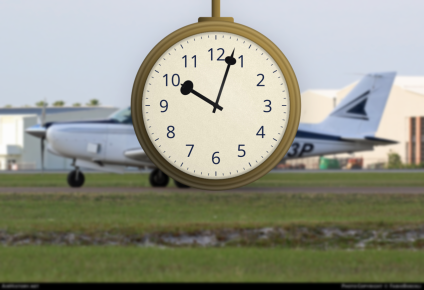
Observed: 10.03
